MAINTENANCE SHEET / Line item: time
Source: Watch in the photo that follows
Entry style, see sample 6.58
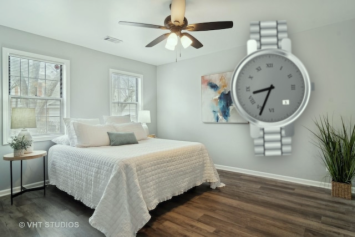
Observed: 8.34
